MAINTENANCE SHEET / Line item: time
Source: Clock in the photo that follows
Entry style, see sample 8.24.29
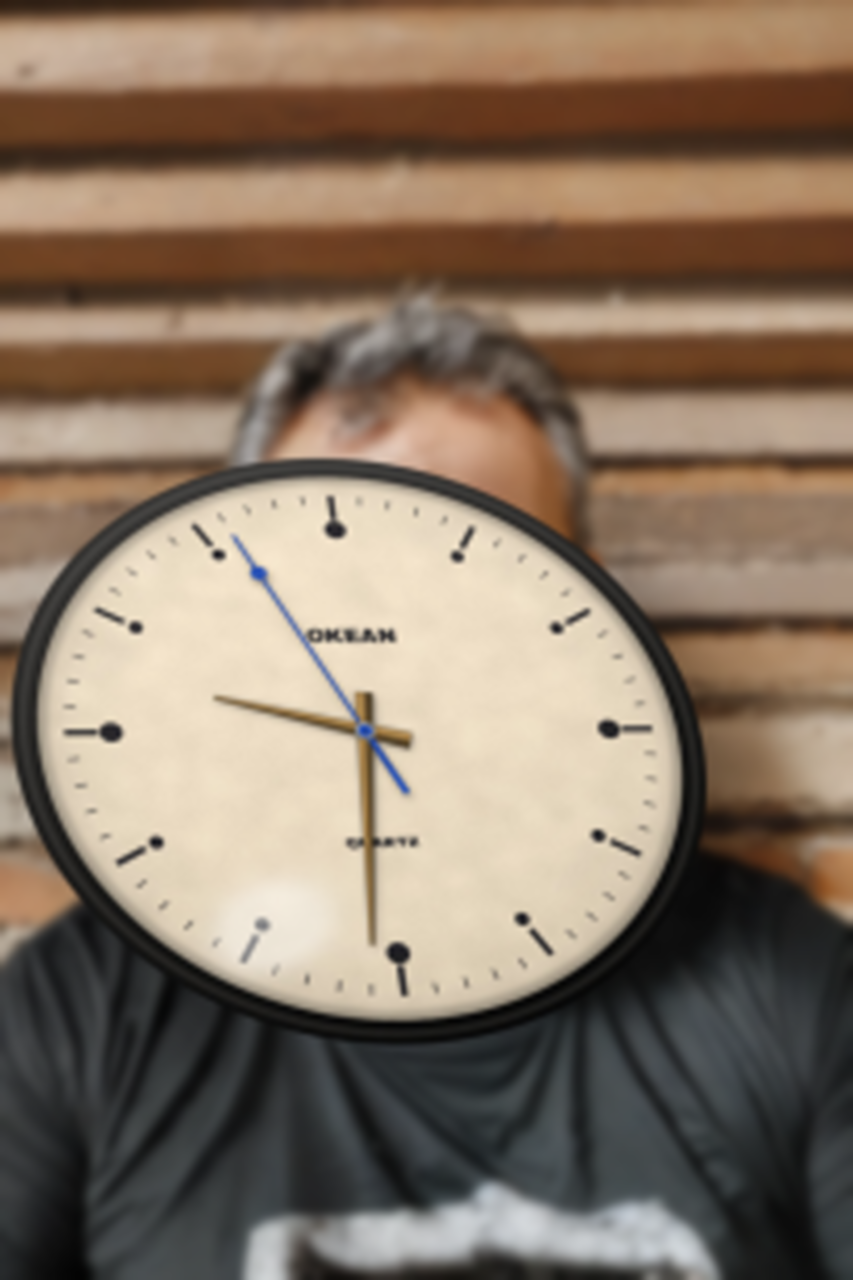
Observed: 9.30.56
